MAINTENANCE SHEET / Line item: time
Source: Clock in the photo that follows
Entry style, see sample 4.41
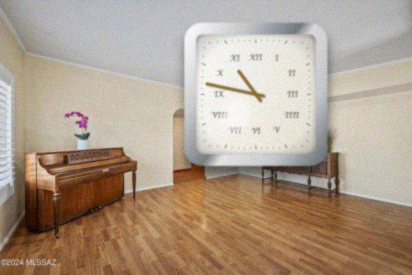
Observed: 10.47
